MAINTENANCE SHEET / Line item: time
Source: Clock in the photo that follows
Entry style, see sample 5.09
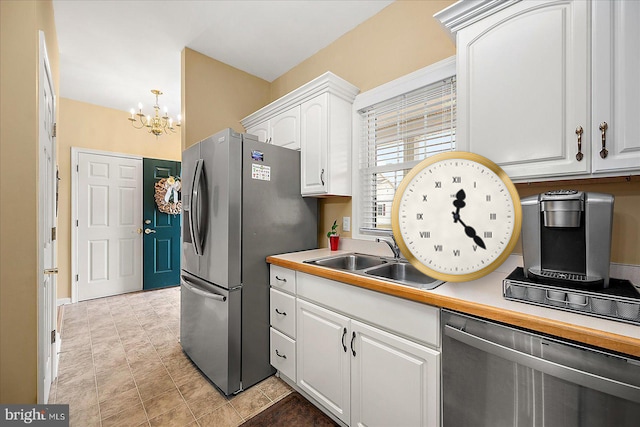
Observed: 12.23
